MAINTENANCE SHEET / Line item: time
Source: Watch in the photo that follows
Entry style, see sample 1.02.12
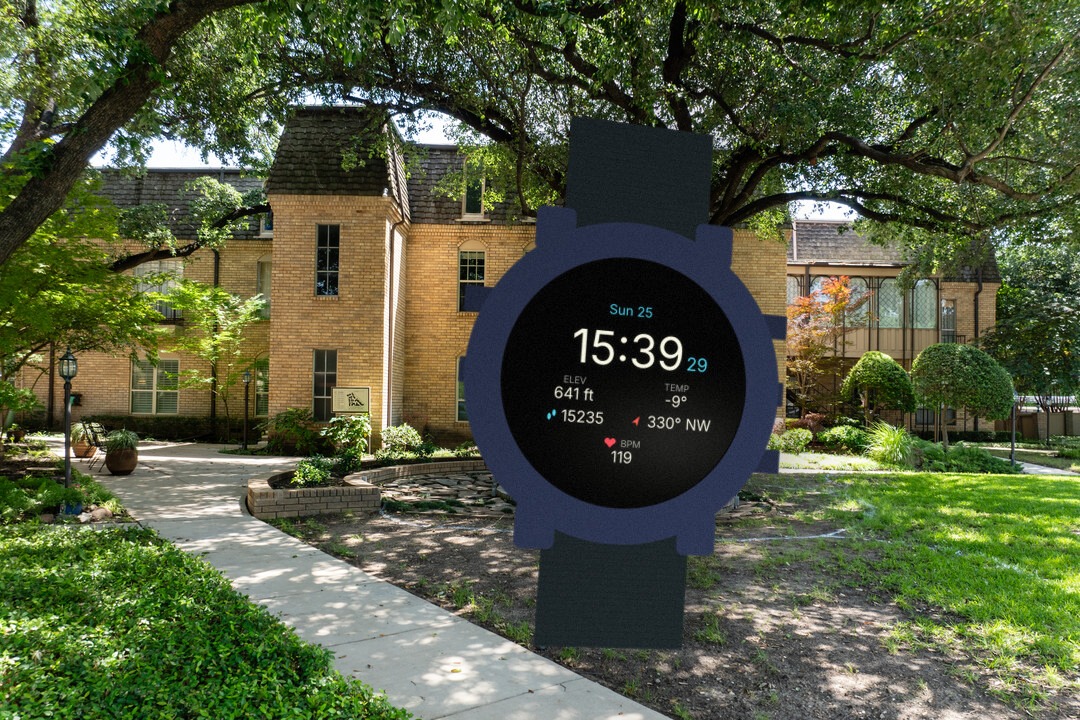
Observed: 15.39.29
